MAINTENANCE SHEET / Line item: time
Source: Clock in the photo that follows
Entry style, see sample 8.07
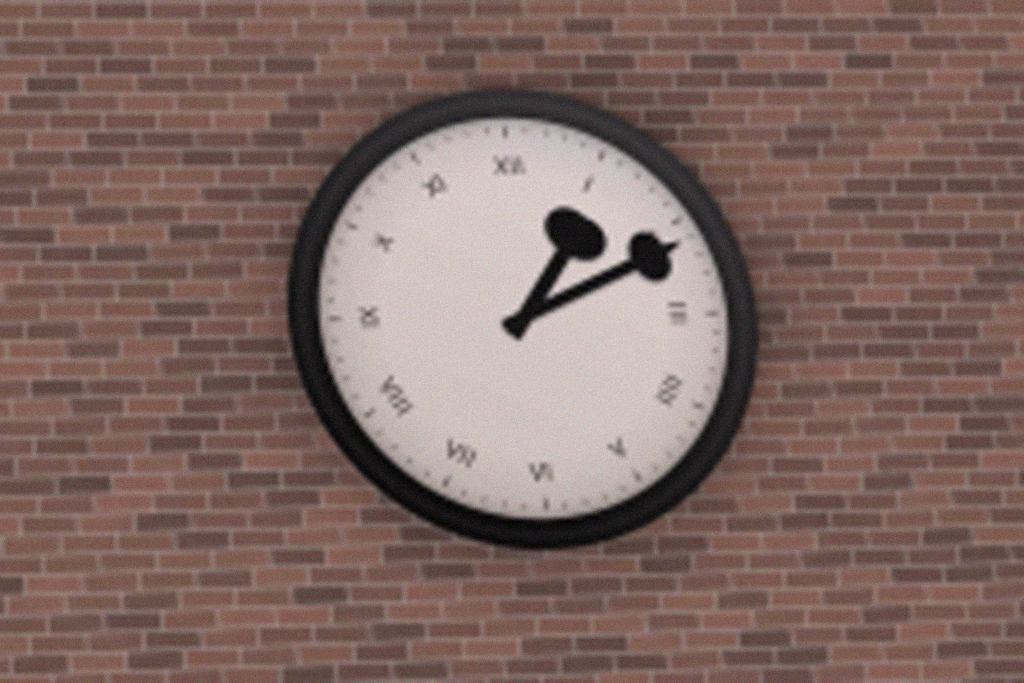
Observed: 1.11
